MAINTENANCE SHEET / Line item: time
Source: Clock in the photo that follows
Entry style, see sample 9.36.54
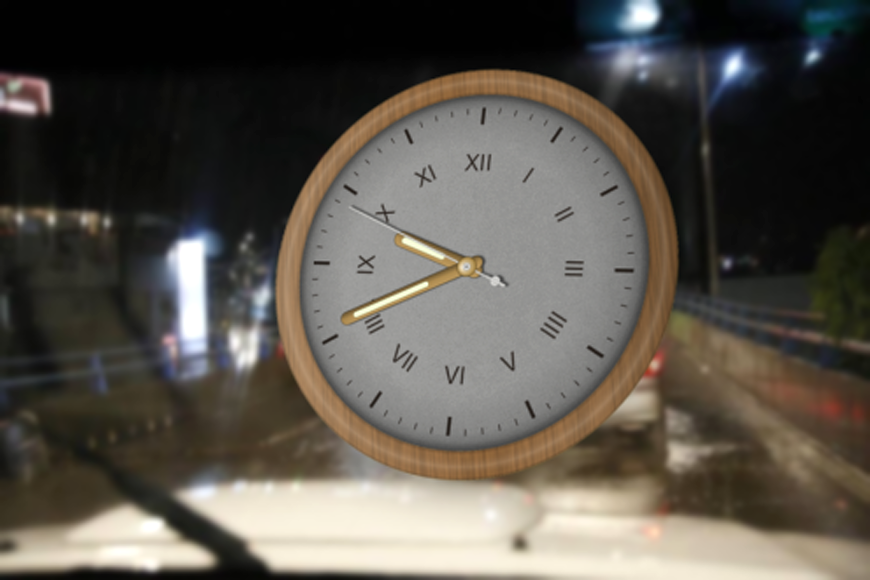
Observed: 9.40.49
